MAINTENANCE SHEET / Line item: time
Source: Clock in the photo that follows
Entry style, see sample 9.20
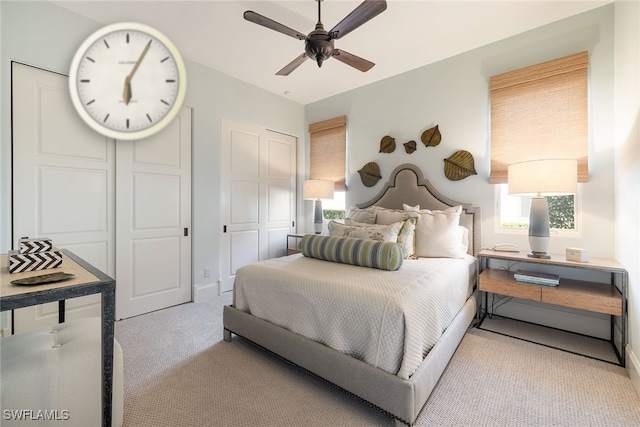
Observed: 6.05
